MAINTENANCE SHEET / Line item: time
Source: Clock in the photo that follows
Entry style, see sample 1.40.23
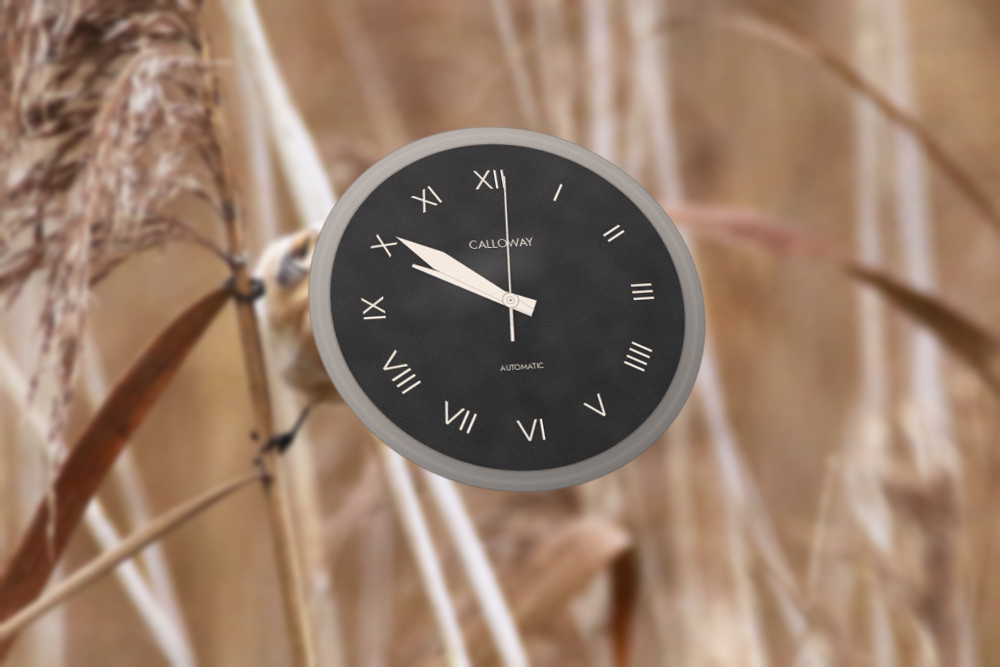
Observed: 9.51.01
